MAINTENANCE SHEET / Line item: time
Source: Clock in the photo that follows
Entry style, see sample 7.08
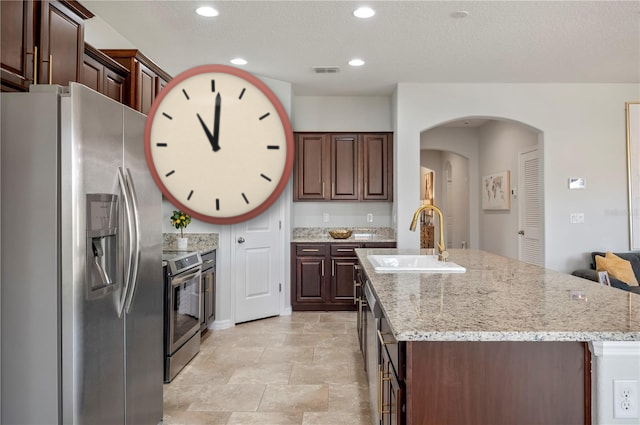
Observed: 11.01
